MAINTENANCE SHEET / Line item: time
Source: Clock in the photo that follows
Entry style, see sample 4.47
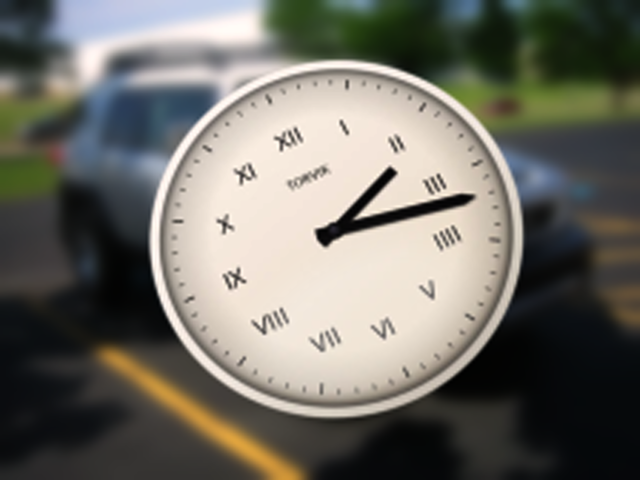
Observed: 2.17
